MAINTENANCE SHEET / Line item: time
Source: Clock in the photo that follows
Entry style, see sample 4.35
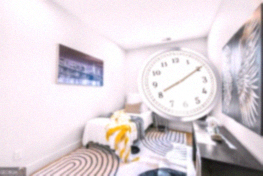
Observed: 8.10
